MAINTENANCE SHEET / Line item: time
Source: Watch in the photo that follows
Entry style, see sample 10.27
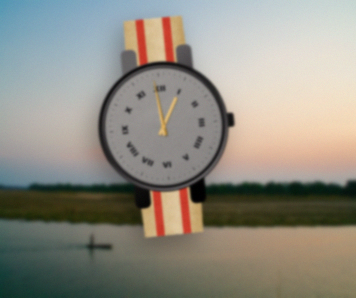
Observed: 12.59
